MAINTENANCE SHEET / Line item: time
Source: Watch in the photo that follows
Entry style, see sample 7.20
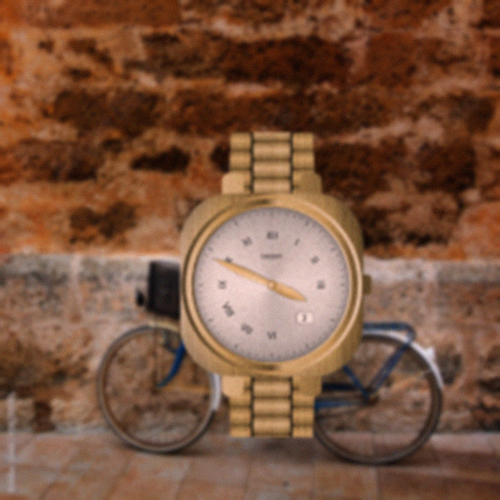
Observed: 3.49
